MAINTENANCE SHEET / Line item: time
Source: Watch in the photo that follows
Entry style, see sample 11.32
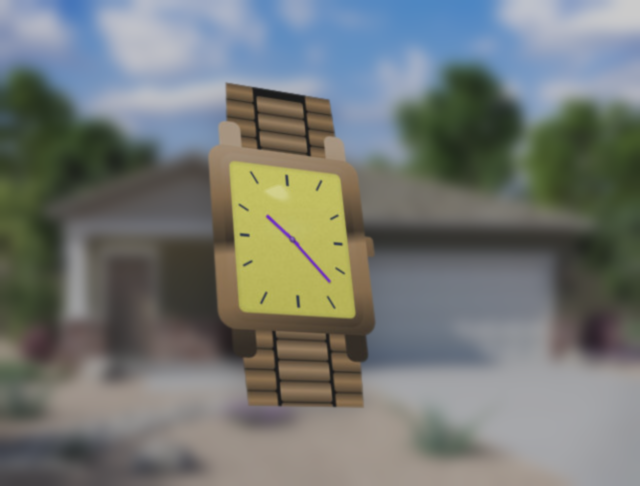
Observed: 10.23
